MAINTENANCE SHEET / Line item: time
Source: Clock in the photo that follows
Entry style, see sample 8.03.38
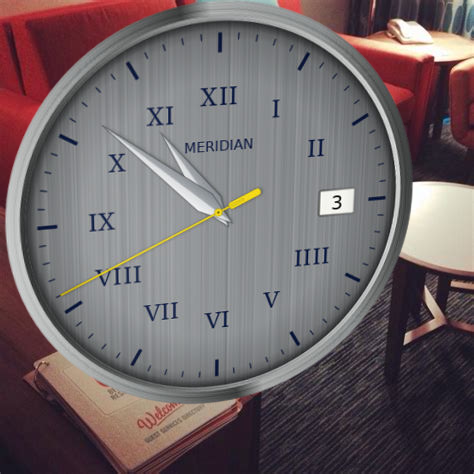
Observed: 10.51.41
